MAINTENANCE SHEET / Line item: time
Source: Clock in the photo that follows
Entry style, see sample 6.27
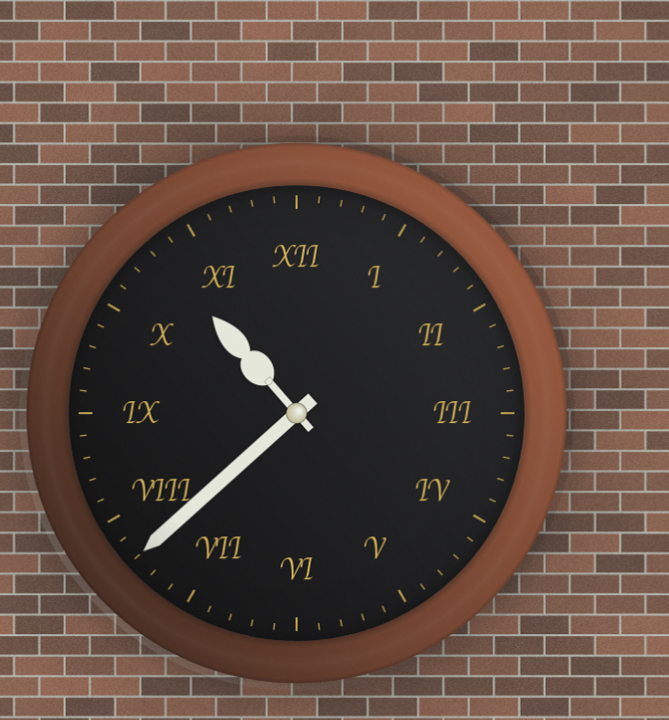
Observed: 10.38
